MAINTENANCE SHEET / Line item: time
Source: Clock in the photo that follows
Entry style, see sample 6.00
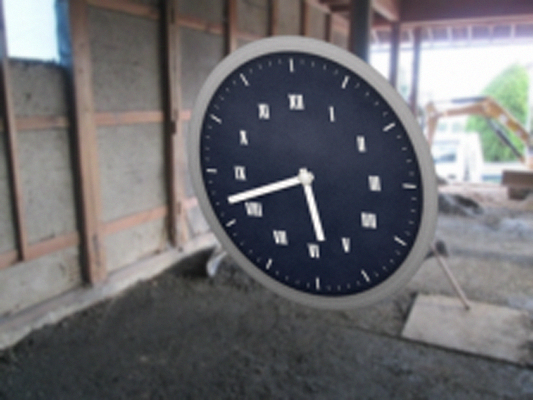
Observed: 5.42
